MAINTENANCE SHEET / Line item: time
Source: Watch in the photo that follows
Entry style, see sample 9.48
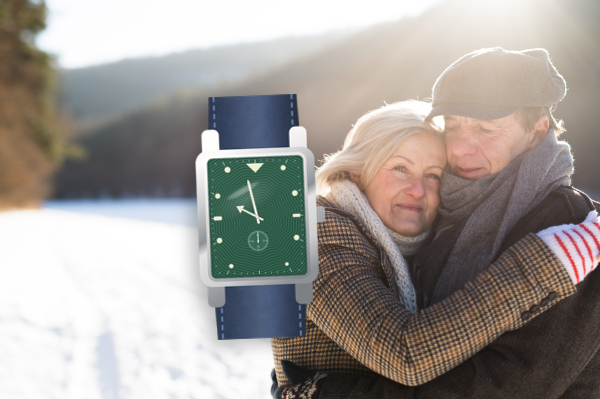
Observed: 9.58
